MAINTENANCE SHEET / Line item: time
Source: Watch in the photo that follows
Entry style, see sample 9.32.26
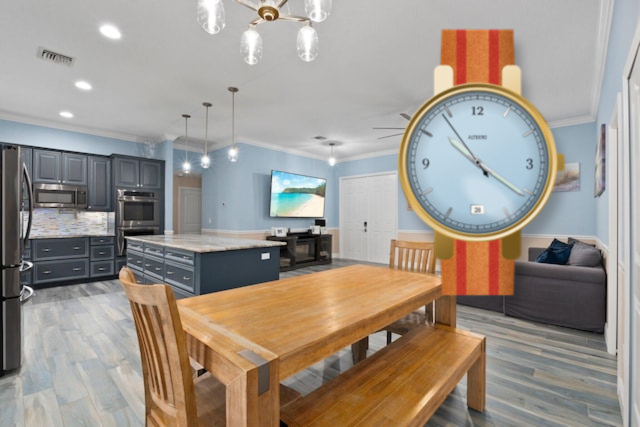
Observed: 10.20.54
